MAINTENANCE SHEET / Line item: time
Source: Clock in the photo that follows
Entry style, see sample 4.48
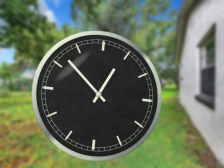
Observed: 12.52
